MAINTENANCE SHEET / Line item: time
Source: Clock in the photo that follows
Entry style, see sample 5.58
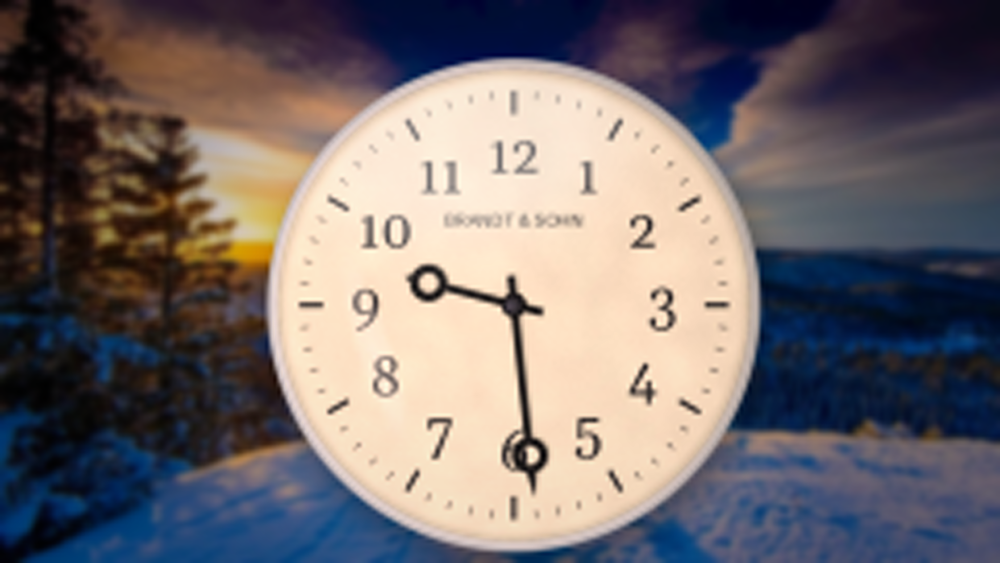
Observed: 9.29
